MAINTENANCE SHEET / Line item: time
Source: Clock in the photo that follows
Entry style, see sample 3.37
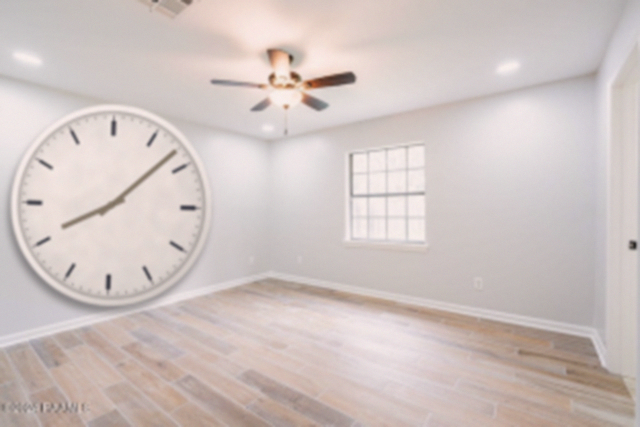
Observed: 8.08
